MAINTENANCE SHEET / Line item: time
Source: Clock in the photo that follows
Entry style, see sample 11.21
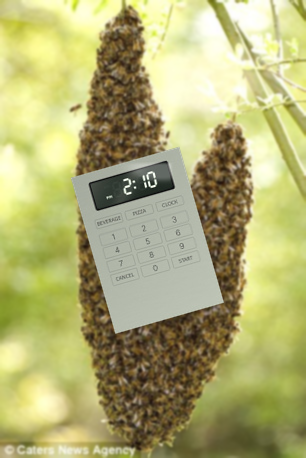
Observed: 2.10
